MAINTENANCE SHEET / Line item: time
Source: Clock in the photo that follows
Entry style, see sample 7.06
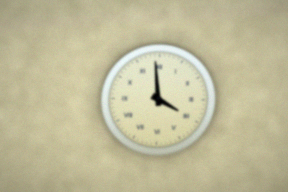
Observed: 3.59
